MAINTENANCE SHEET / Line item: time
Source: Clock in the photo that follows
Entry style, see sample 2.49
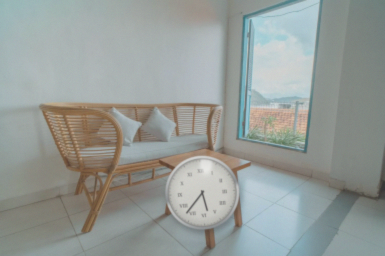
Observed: 5.37
